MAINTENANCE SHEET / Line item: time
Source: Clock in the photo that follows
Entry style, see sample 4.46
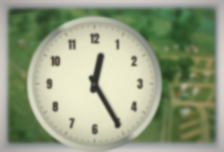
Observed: 12.25
